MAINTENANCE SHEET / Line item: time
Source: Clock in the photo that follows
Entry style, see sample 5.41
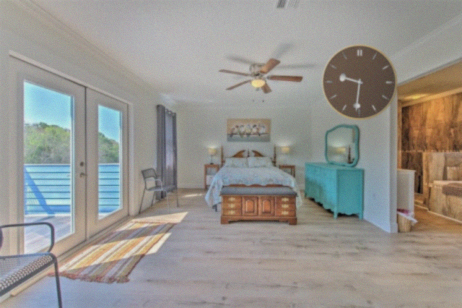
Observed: 9.31
